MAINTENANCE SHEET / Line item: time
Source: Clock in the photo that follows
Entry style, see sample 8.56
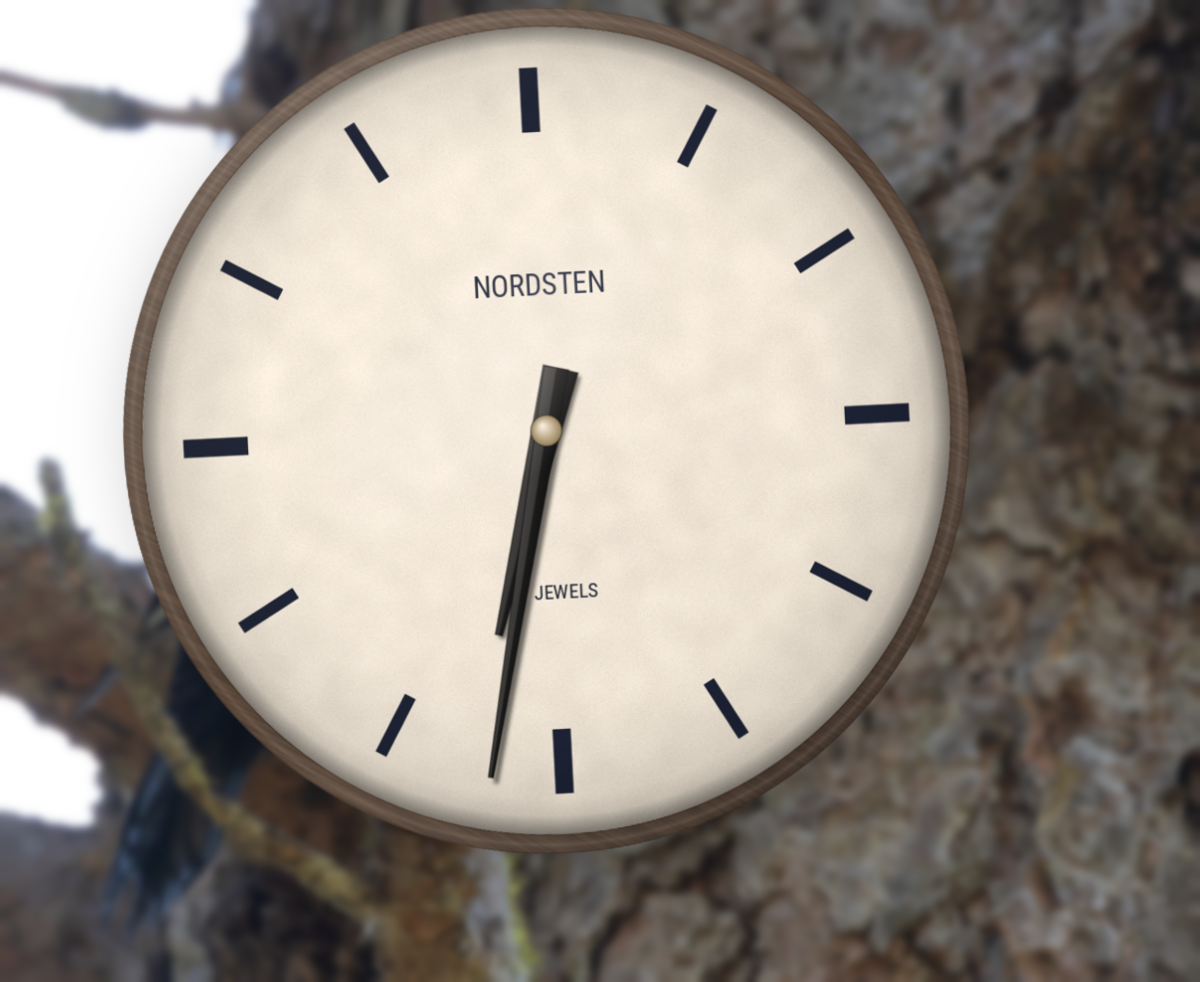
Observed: 6.32
